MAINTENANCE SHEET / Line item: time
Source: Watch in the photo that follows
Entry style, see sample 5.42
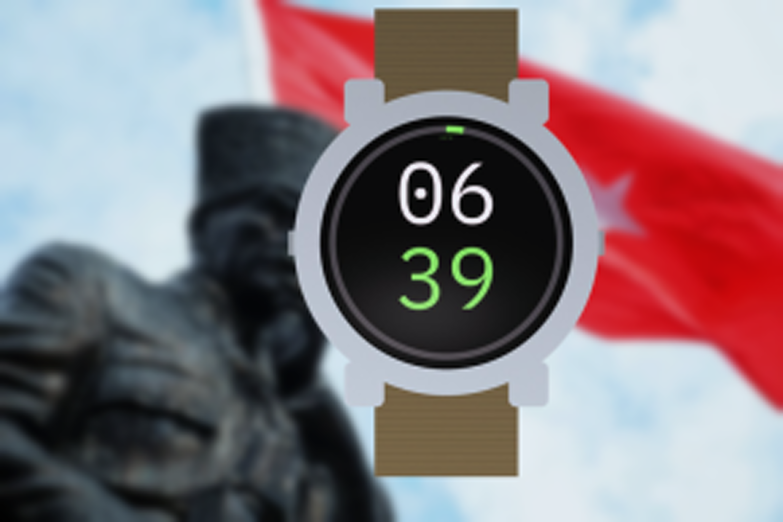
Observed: 6.39
